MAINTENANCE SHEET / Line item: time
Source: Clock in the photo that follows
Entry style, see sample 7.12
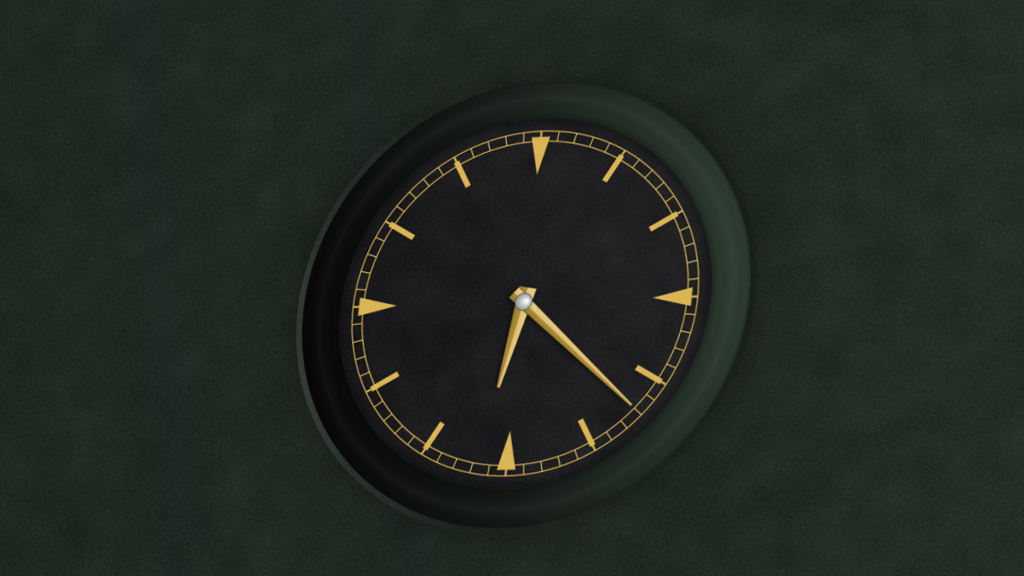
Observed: 6.22
